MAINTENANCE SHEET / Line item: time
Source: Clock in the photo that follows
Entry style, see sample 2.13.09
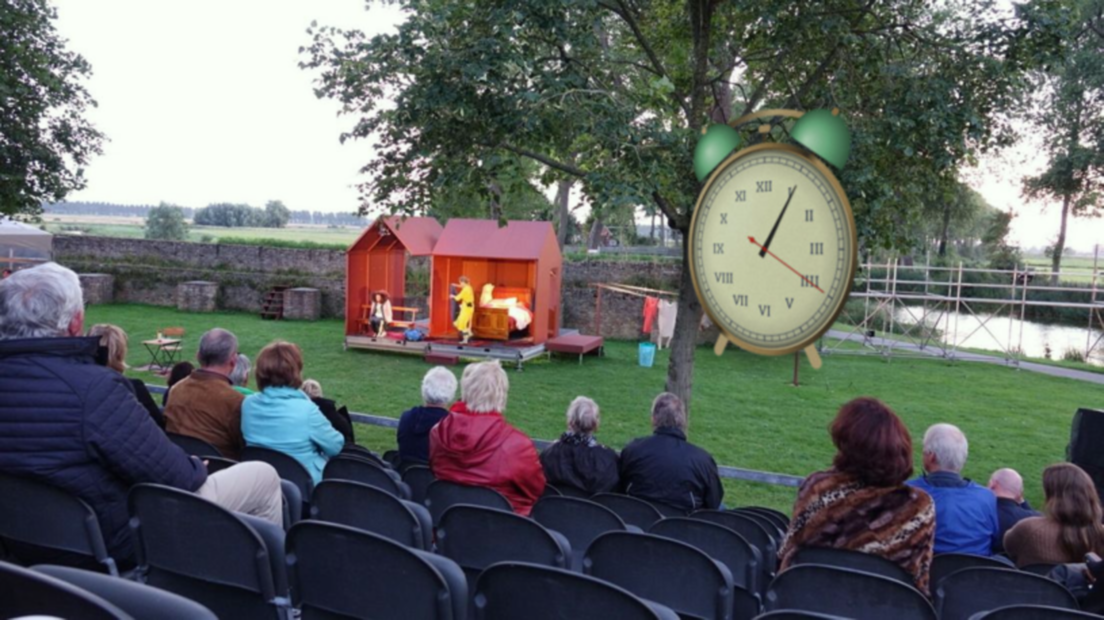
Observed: 1.05.20
